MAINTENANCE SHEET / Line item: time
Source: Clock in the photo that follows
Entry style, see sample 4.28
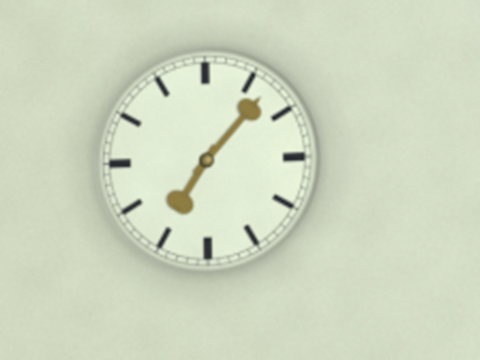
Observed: 7.07
